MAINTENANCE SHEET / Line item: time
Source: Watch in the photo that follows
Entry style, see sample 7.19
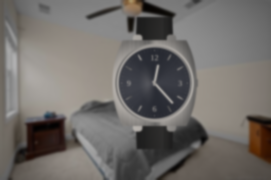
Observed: 12.23
